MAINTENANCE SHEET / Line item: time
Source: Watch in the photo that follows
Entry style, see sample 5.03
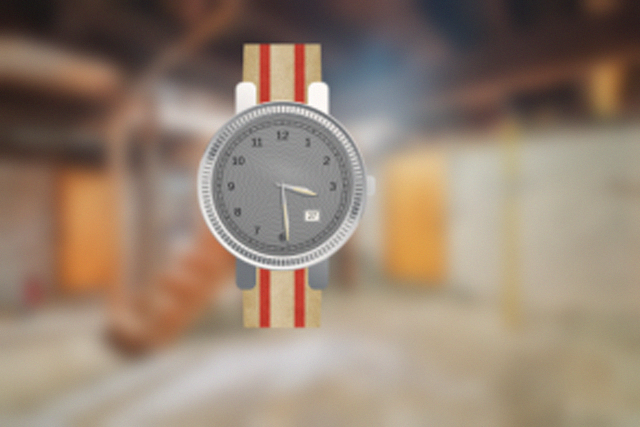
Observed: 3.29
